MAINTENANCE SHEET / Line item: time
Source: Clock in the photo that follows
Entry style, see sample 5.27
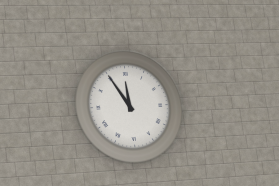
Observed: 11.55
